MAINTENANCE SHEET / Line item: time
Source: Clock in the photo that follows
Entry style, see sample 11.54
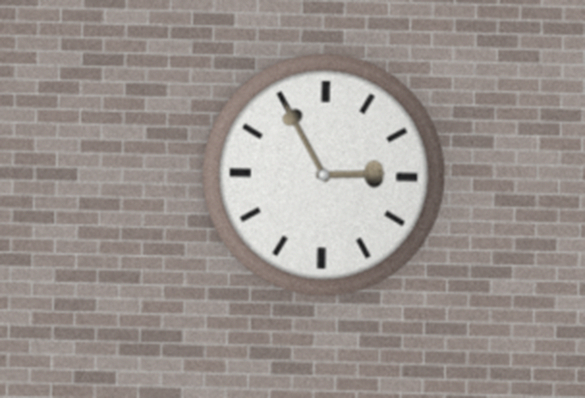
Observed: 2.55
